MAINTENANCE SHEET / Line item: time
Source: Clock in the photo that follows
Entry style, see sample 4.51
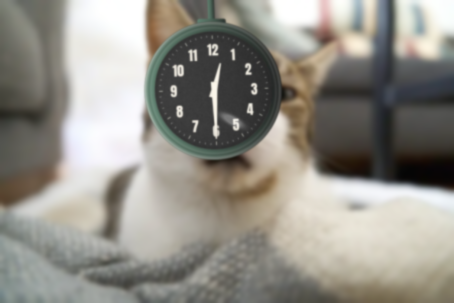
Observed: 12.30
